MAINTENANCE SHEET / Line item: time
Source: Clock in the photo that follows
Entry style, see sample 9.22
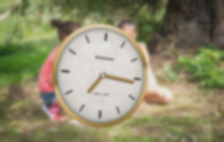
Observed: 7.16
